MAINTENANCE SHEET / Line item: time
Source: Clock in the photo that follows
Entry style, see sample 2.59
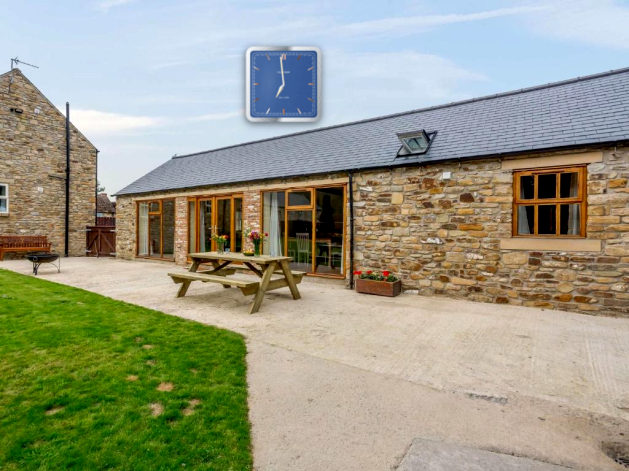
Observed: 6.59
